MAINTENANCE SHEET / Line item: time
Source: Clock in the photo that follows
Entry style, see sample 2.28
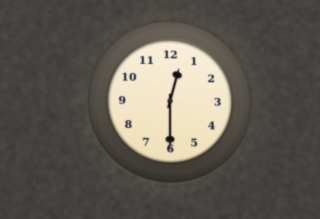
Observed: 12.30
